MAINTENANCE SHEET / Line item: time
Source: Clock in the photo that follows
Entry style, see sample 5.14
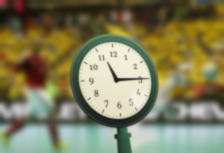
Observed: 11.15
